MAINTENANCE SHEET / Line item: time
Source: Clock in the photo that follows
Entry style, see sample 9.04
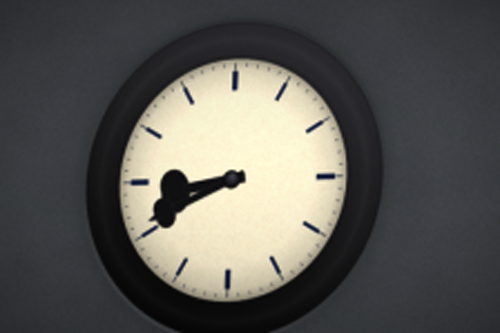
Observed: 8.41
